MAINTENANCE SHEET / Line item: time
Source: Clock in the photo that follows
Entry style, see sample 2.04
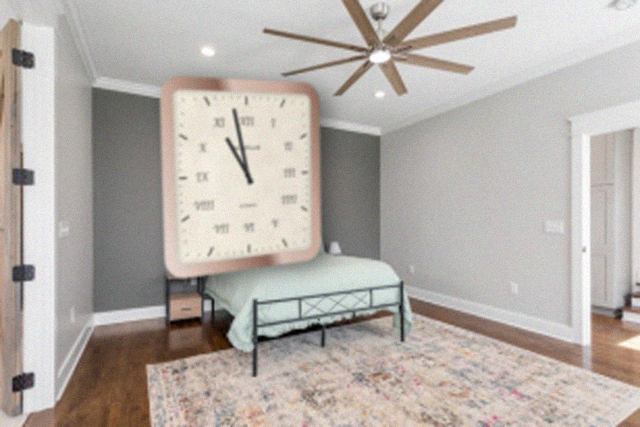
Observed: 10.58
